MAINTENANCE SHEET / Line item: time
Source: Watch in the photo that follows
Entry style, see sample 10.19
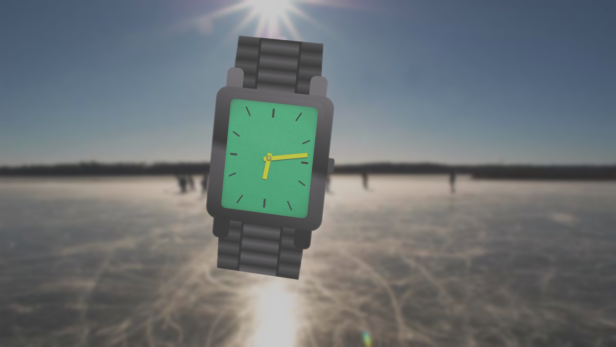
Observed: 6.13
